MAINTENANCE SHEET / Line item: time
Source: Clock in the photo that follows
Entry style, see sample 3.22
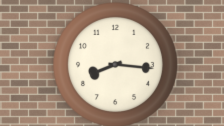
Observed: 8.16
